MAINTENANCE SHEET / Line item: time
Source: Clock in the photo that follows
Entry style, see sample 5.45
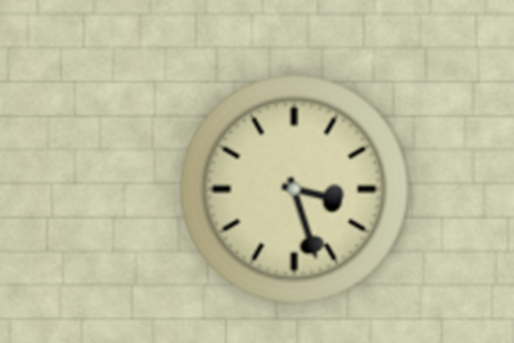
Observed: 3.27
